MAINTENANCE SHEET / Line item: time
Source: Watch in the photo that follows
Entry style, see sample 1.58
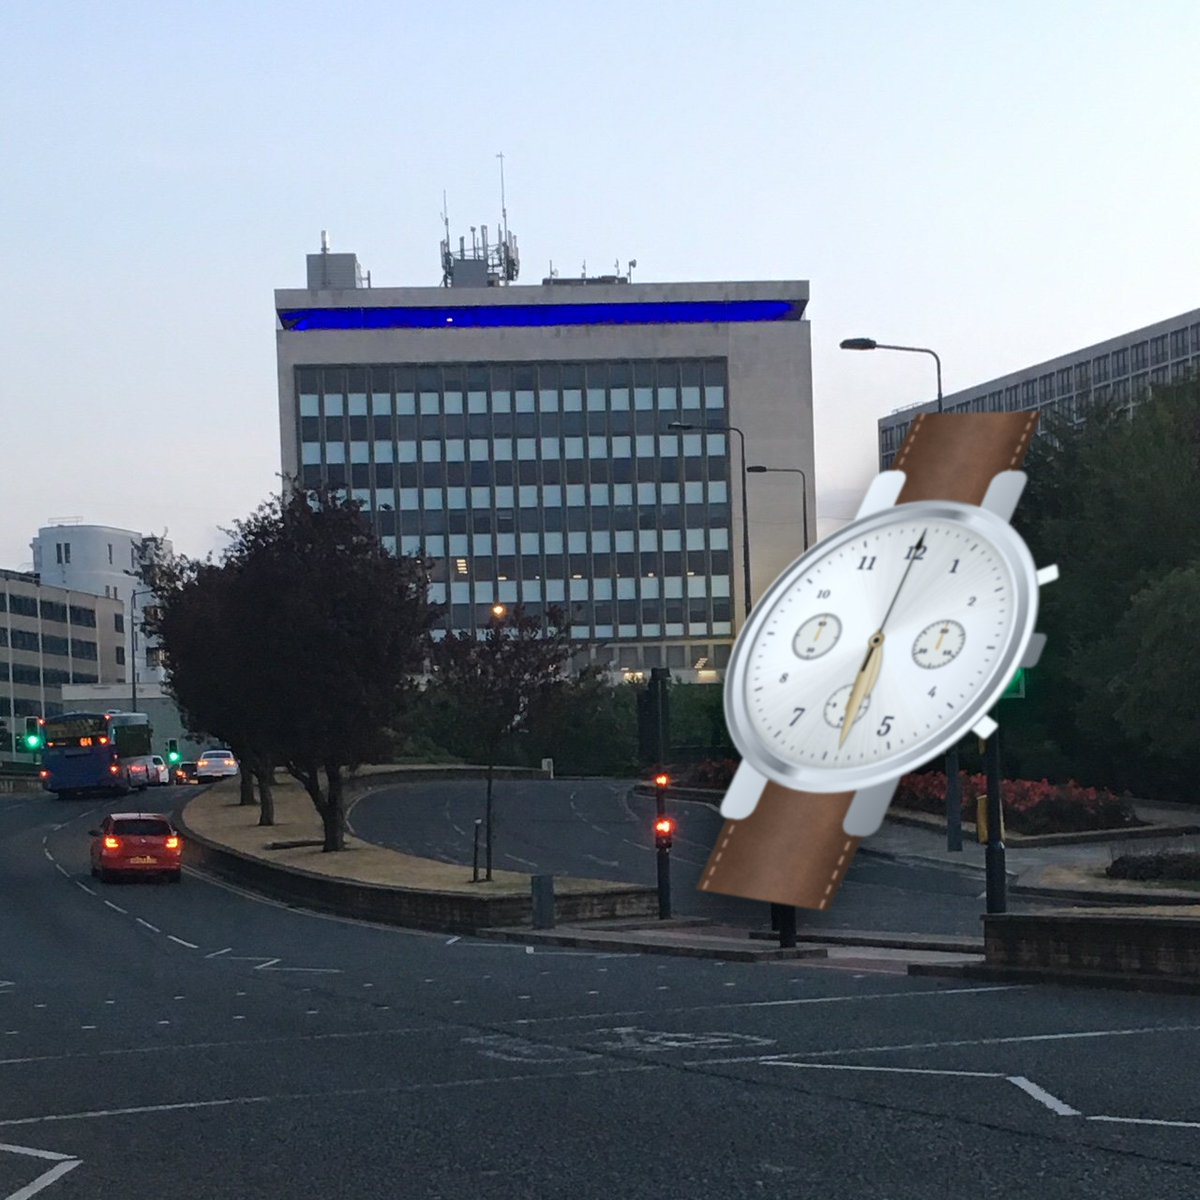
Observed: 5.29
